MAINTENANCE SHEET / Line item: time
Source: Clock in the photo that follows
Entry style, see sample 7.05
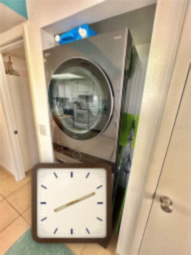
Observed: 8.11
